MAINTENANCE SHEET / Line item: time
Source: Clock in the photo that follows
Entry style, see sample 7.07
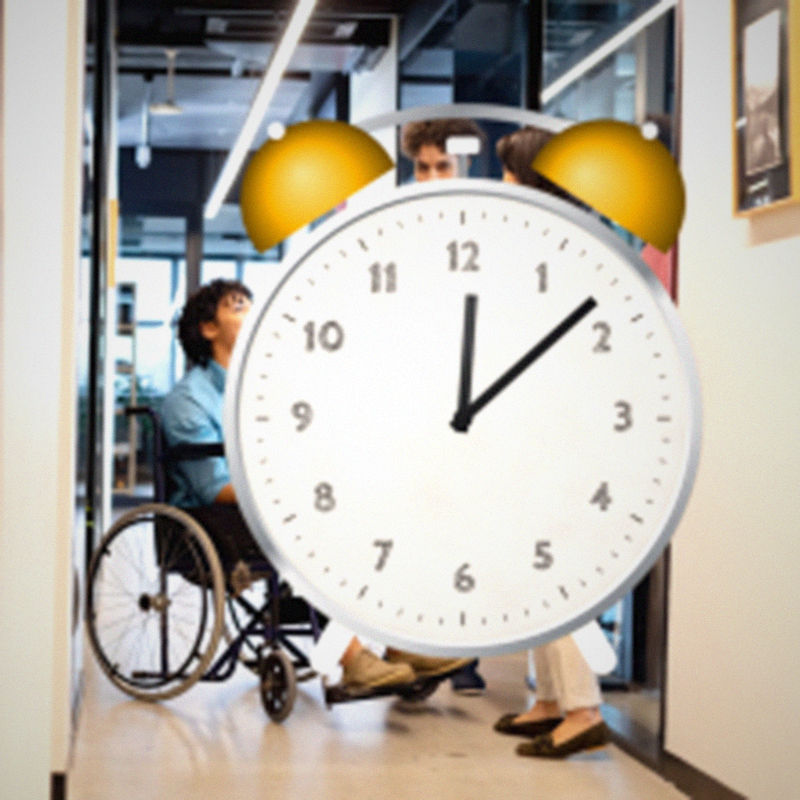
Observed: 12.08
